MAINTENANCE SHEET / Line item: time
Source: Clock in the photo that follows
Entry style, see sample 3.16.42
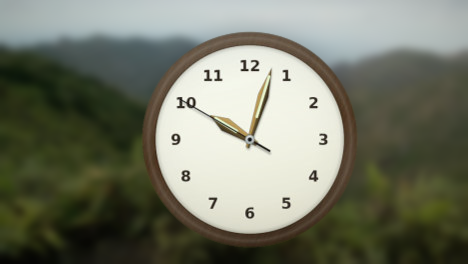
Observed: 10.02.50
